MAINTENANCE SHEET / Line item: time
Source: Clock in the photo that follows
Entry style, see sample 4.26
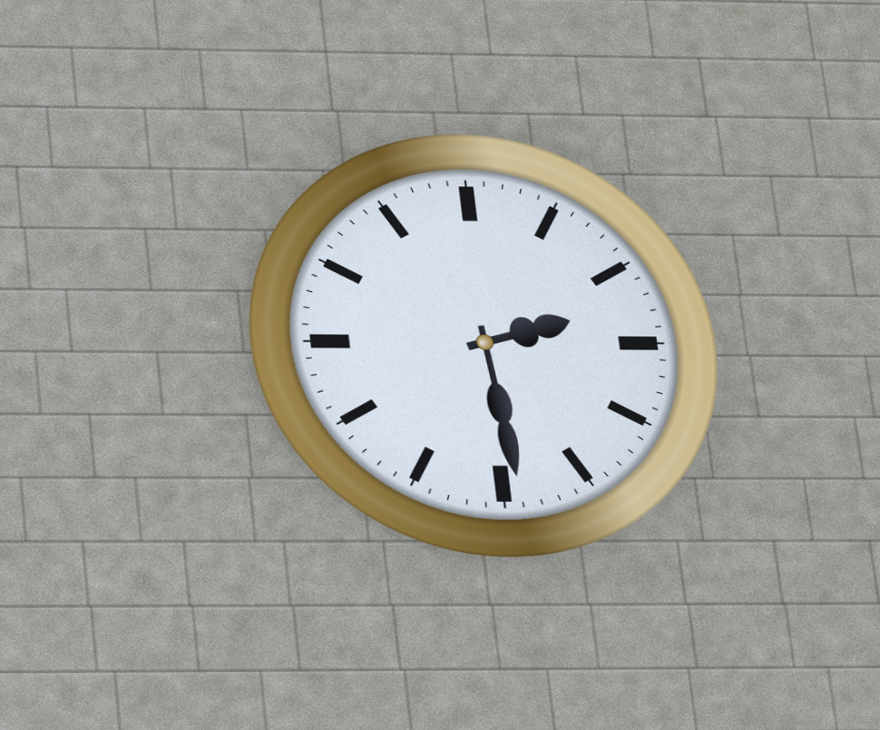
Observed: 2.29
